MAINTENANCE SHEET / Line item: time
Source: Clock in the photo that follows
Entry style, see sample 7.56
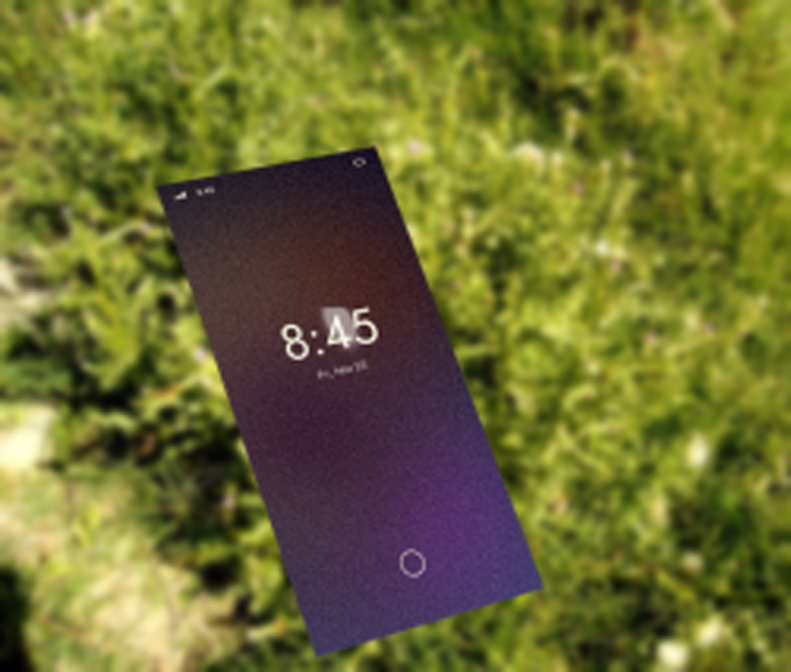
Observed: 8.45
